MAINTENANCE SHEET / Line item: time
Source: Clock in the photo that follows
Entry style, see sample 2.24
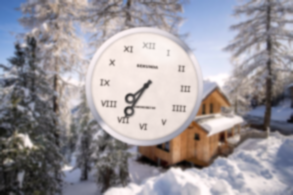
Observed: 7.35
